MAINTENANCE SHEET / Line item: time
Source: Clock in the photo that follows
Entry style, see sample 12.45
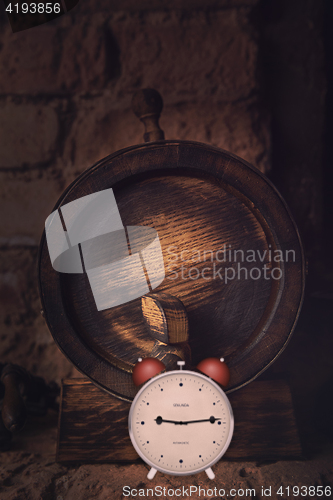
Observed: 9.14
